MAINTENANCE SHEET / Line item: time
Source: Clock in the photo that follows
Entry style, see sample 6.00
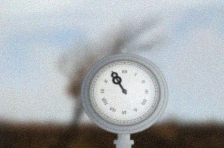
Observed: 10.55
